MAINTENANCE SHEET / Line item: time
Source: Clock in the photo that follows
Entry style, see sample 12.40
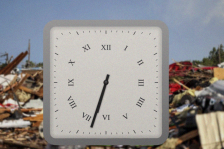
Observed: 6.33
